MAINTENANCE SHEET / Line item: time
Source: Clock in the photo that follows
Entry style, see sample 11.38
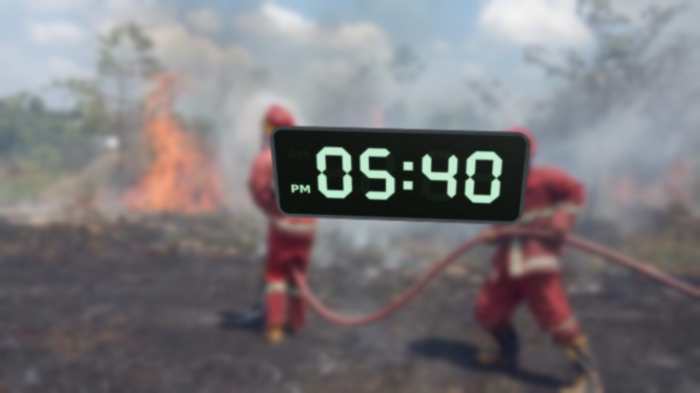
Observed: 5.40
